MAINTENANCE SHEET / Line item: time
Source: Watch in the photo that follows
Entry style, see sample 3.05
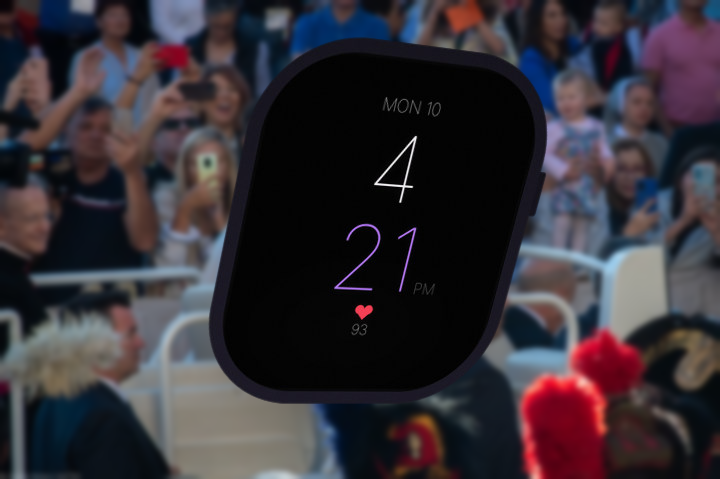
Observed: 4.21
